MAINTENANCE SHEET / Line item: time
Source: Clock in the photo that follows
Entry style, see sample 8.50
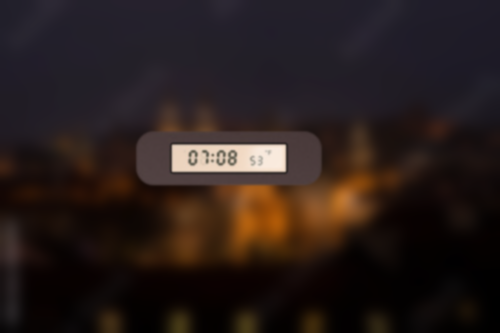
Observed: 7.08
